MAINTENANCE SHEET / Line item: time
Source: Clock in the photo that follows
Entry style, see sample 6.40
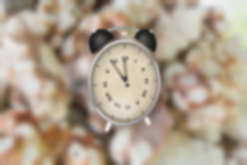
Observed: 11.54
